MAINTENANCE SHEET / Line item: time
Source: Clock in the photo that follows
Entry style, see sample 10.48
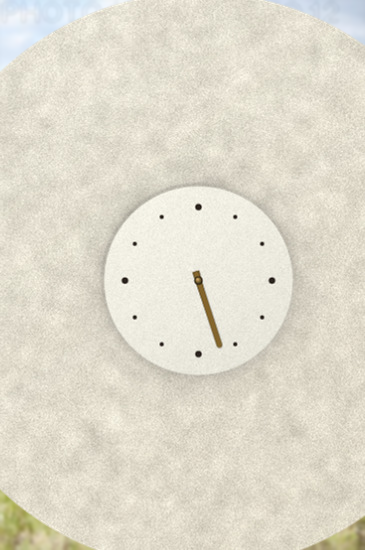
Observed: 5.27
